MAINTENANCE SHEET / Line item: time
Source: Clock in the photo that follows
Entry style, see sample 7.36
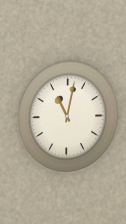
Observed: 11.02
